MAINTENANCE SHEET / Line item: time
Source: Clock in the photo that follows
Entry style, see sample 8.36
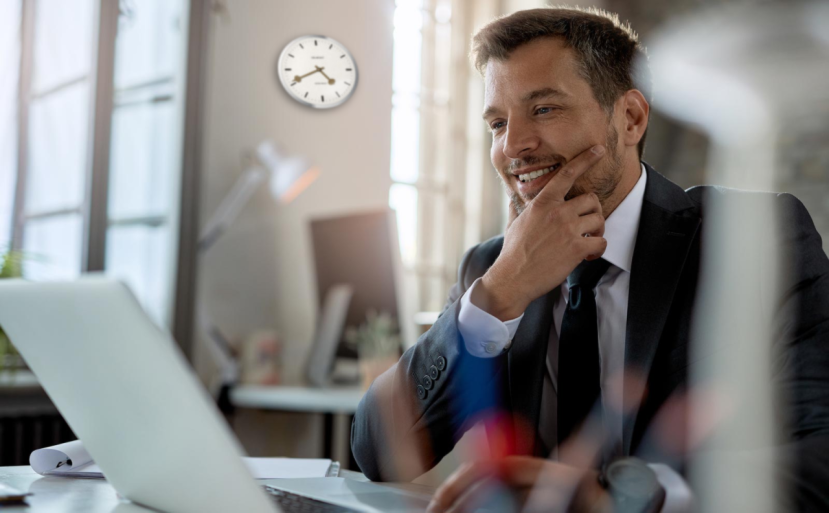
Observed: 4.41
